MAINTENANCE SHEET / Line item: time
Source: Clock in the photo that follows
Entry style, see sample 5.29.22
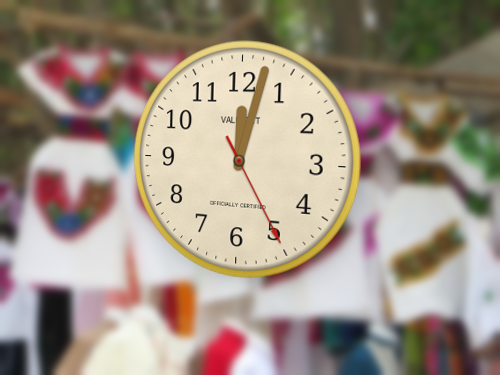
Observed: 12.02.25
